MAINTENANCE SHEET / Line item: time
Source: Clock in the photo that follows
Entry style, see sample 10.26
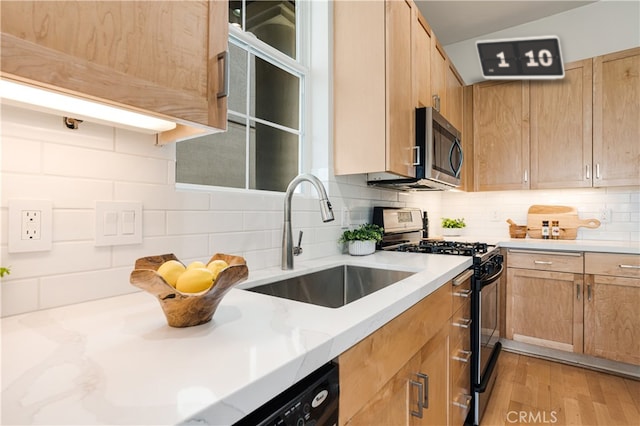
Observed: 1.10
